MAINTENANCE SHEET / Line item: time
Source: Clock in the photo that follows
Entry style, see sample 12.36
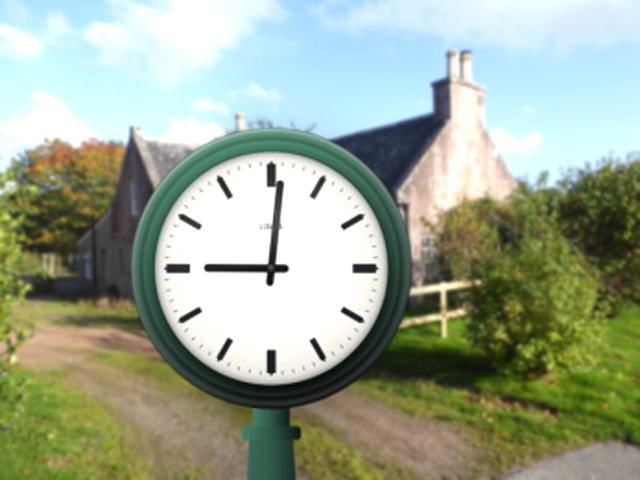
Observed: 9.01
